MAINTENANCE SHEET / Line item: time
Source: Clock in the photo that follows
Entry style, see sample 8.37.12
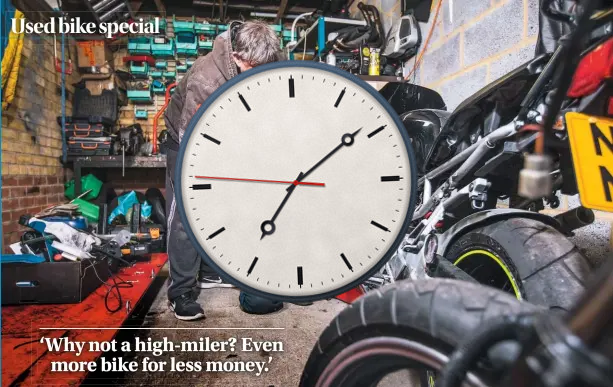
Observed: 7.08.46
